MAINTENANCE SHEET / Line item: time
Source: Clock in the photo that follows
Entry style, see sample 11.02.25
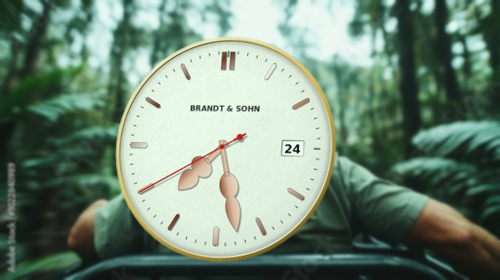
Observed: 7.27.40
